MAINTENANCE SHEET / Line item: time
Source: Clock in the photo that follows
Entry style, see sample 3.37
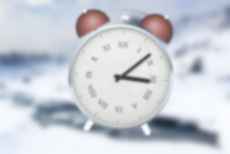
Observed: 3.08
